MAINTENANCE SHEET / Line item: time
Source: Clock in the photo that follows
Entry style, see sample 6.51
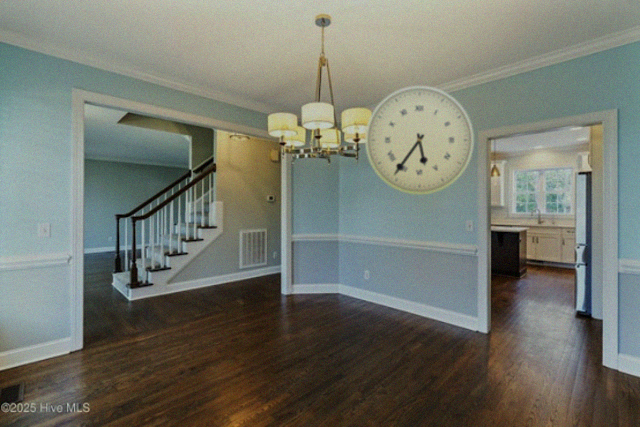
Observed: 5.36
